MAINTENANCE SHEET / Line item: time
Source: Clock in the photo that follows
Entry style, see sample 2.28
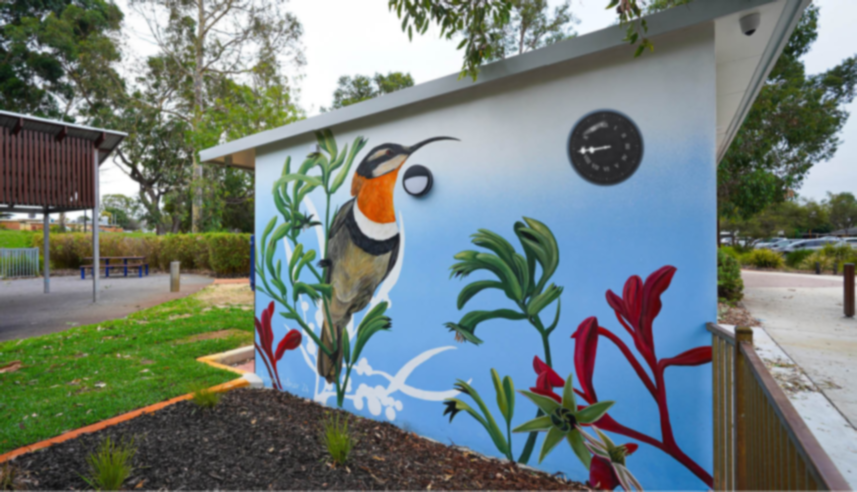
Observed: 8.44
